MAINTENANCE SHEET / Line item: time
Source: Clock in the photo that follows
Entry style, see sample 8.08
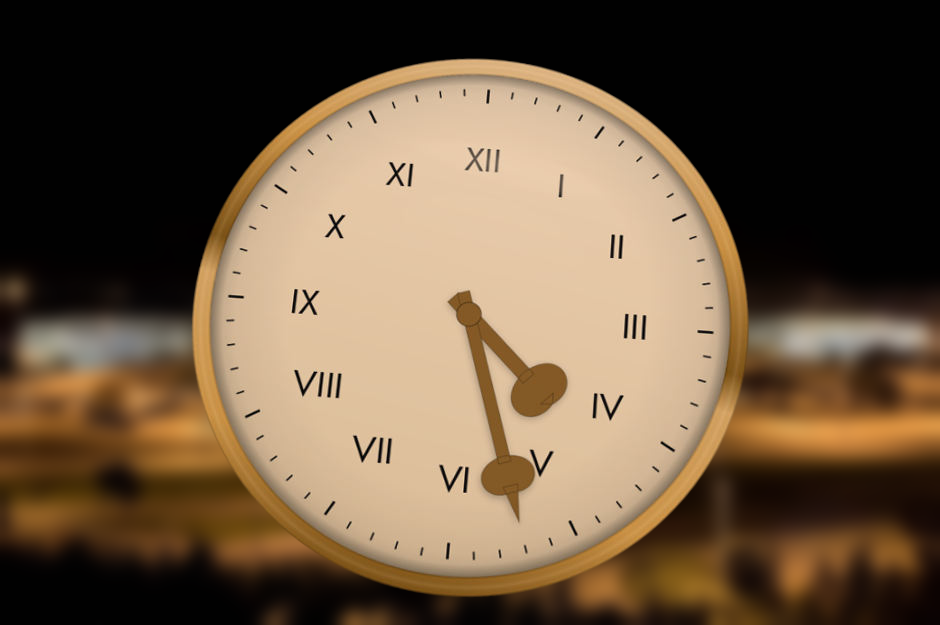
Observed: 4.27
